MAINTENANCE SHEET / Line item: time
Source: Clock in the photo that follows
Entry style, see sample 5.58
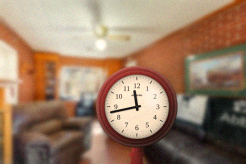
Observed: 11.43
